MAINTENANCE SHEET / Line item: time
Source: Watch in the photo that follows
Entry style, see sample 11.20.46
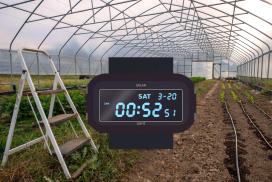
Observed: 0.52.51
